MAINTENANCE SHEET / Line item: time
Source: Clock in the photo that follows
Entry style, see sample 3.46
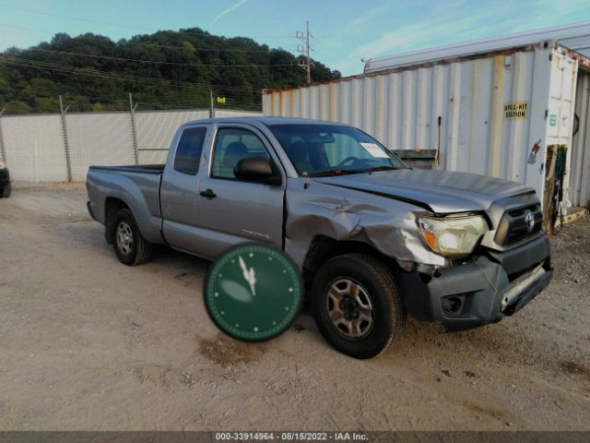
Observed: 11.57
